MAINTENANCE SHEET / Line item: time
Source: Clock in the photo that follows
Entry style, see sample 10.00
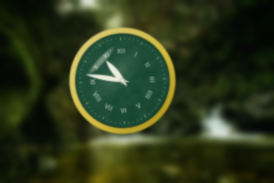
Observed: 10.47
